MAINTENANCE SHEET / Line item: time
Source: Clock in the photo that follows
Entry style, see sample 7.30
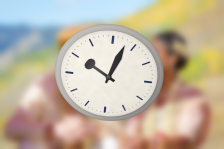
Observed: 10.03
